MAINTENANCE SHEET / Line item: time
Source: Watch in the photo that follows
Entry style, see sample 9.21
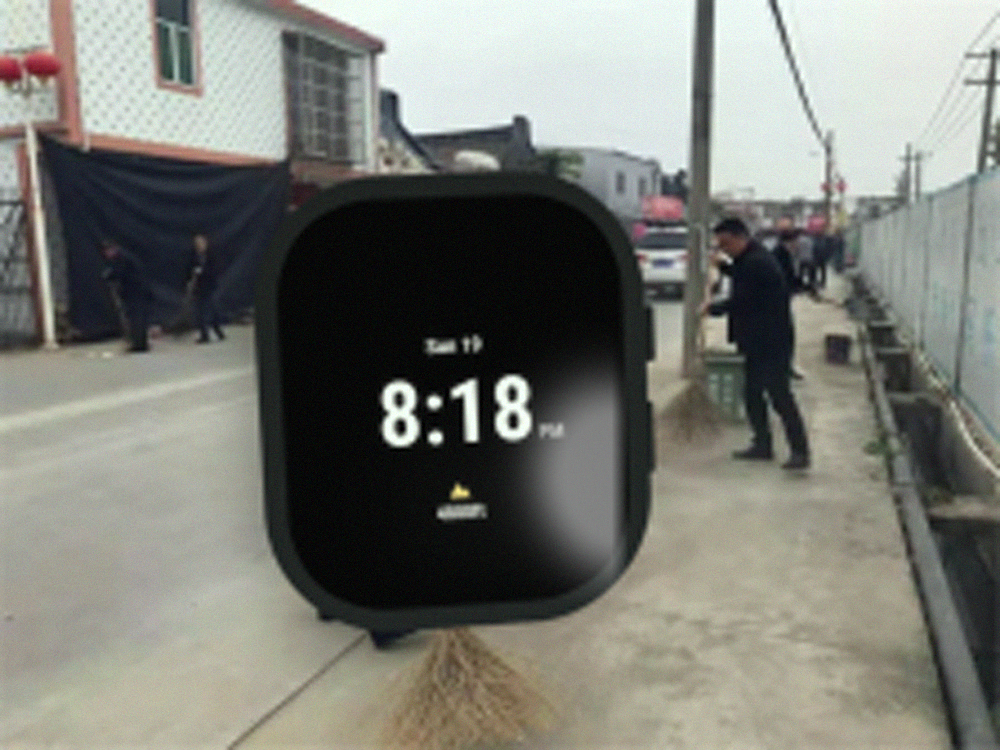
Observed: 8.18
